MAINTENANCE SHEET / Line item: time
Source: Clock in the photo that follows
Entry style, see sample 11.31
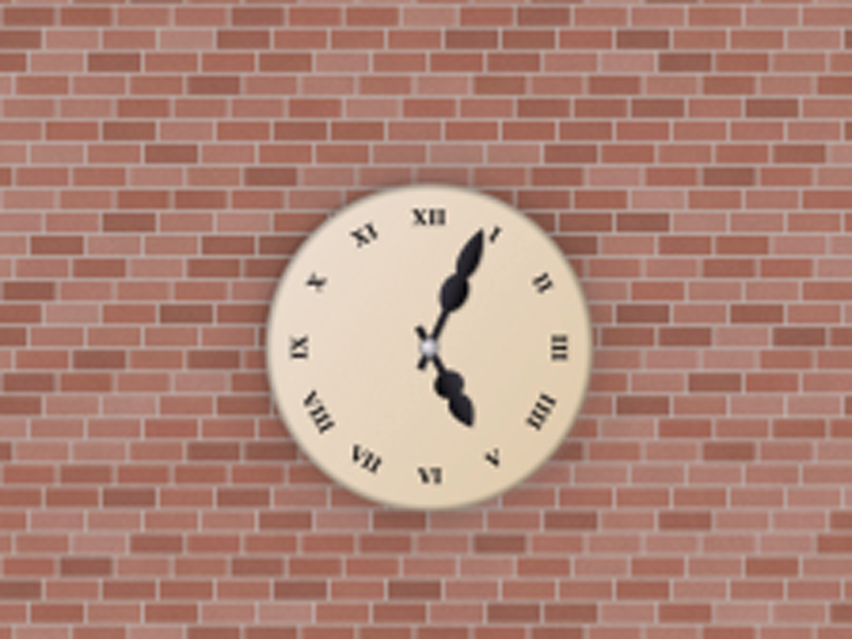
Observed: 5.04
